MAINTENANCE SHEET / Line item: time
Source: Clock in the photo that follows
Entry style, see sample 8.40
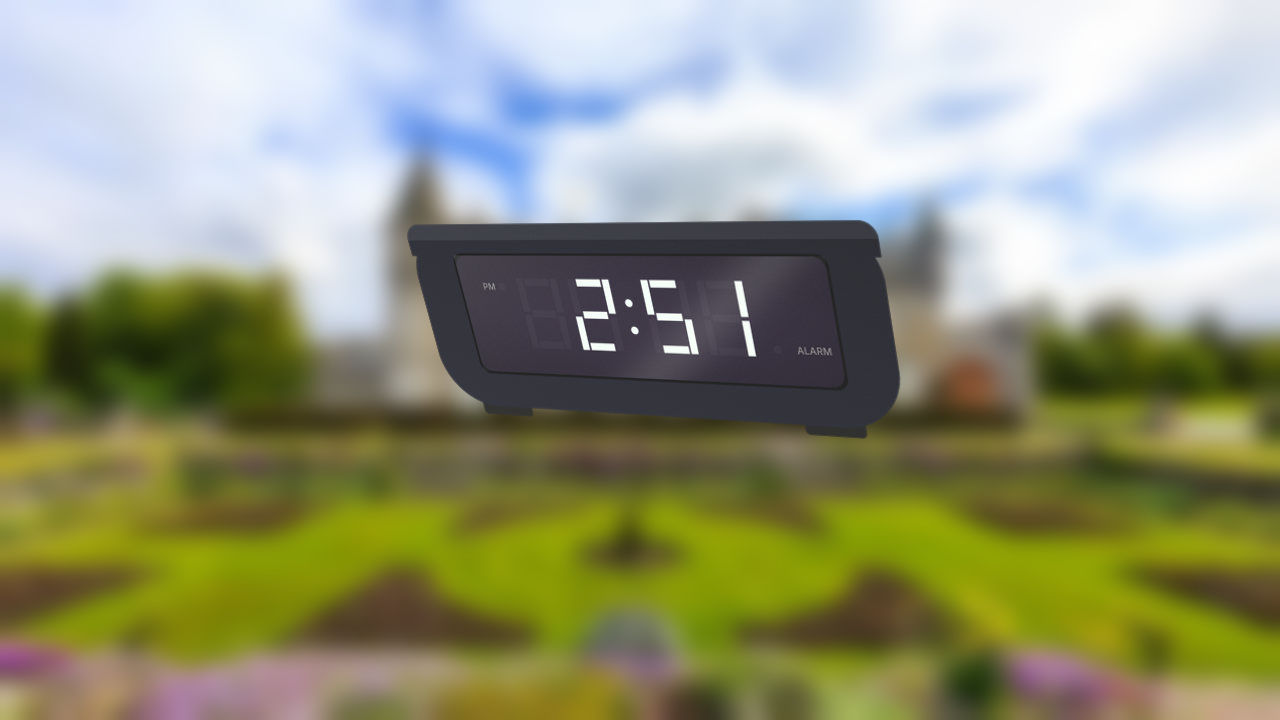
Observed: 2.51
